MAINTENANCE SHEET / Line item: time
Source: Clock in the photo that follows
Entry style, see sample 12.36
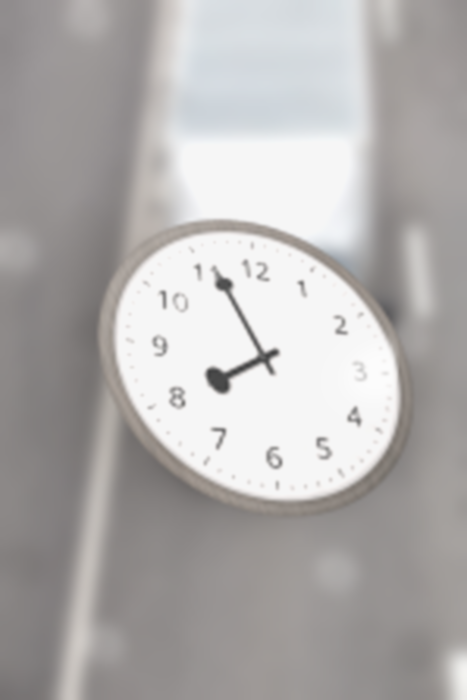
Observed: 7.56
